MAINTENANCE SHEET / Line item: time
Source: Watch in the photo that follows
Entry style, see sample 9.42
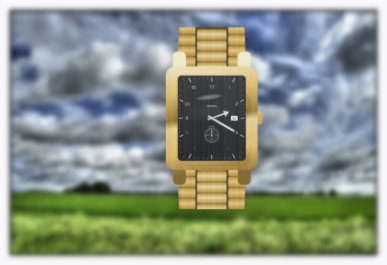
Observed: 2.20
